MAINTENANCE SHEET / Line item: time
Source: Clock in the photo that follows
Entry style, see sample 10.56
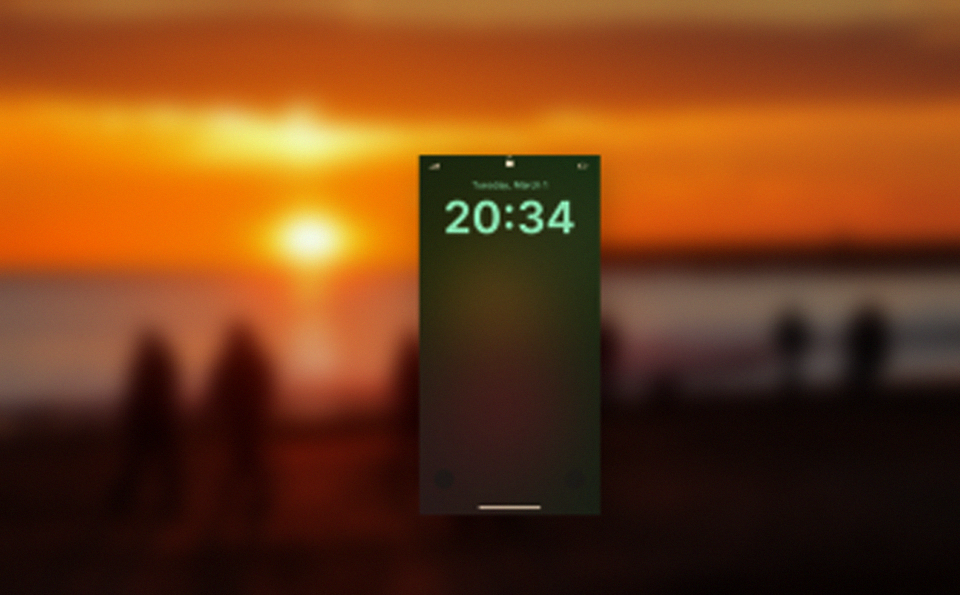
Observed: 20.34
